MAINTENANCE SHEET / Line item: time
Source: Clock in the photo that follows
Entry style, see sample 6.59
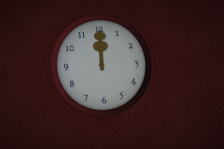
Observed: 12.00
